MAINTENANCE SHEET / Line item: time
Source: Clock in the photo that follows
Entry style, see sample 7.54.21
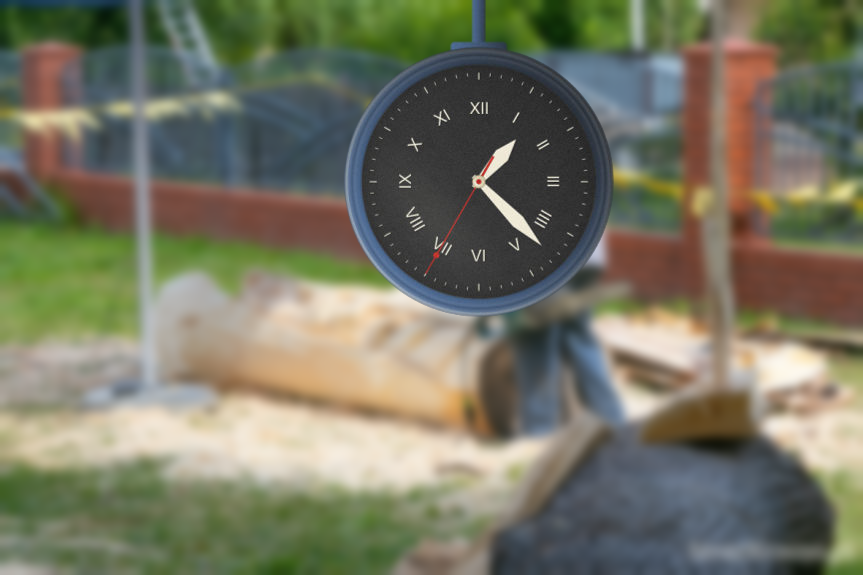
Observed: 1.22.35
